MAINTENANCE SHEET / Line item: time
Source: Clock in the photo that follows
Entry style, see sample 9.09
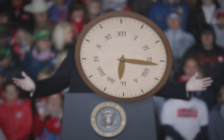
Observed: 6.16
